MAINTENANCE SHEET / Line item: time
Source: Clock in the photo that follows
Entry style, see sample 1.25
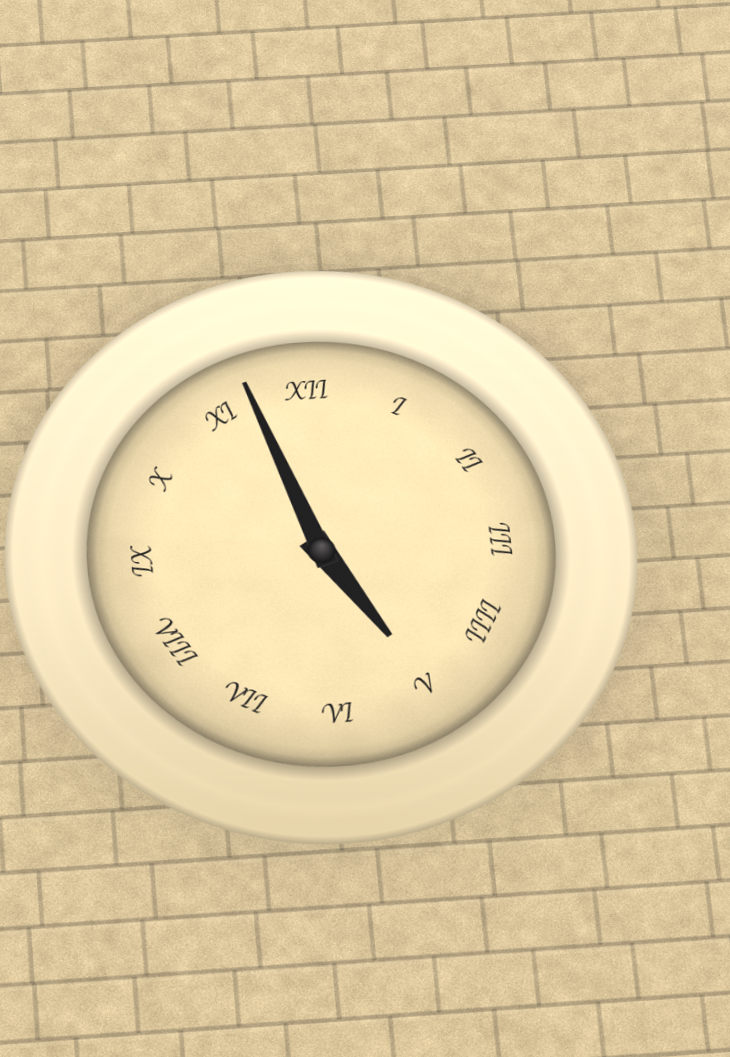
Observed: 4.57
